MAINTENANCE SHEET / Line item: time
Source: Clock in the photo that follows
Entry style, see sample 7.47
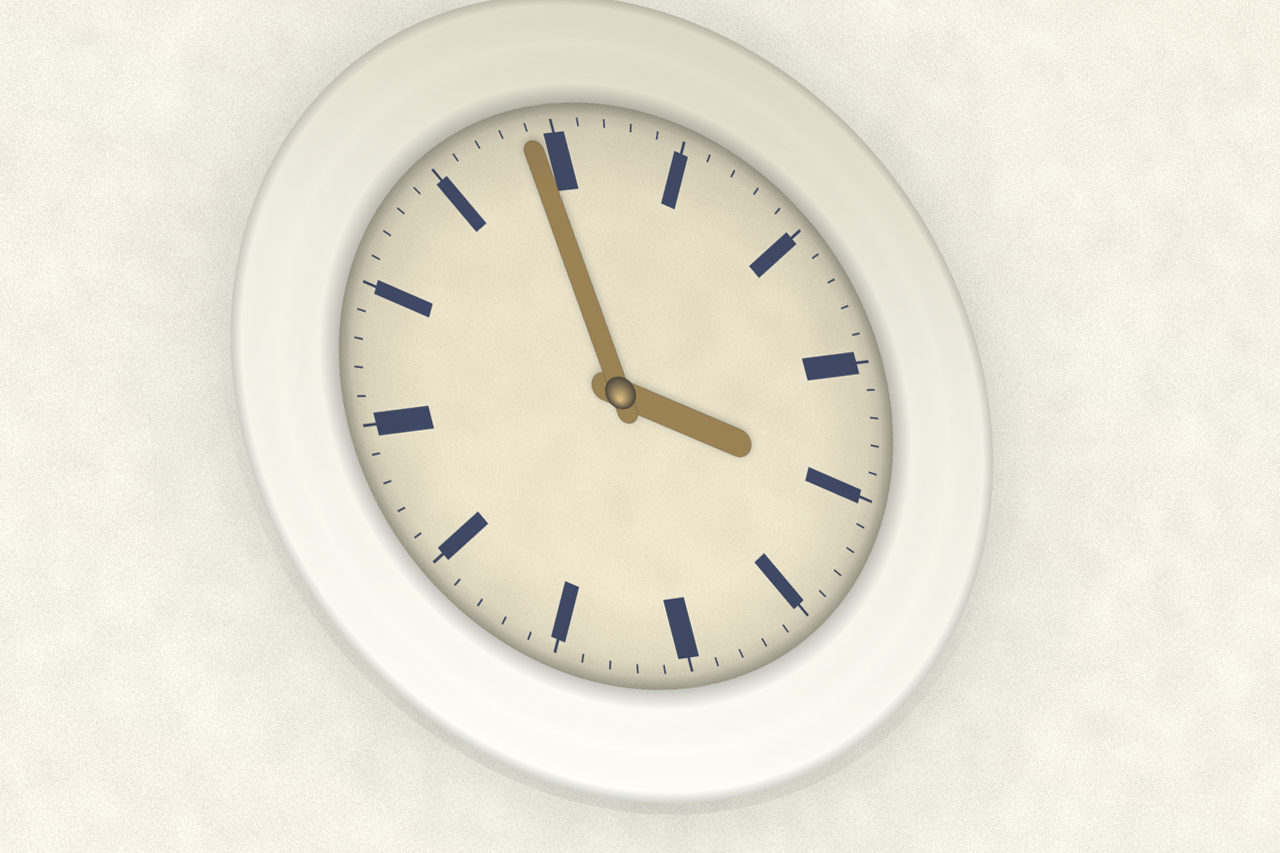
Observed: 3.59
